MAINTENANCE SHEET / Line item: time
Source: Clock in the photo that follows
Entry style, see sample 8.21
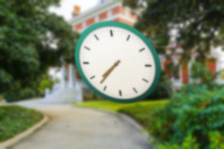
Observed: 7.37
